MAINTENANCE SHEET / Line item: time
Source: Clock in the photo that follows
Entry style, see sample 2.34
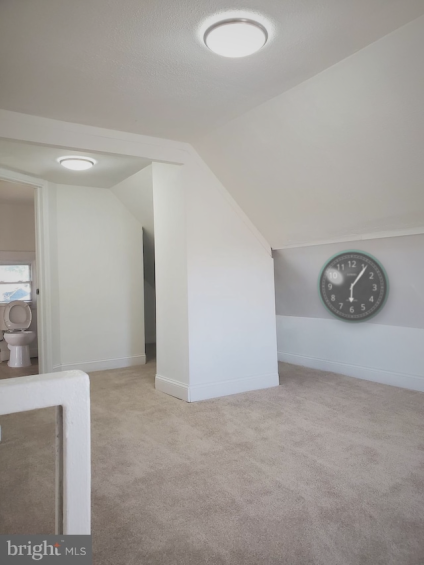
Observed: 6.06
